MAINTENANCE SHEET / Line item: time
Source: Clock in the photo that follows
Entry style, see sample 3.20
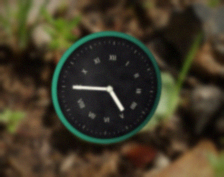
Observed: 4.45
